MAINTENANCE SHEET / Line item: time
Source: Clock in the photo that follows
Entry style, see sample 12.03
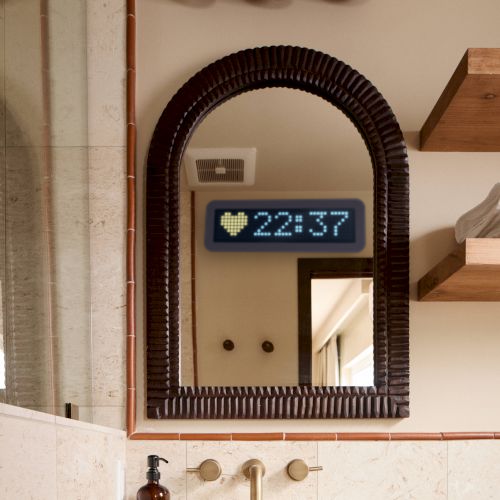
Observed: 22.37
